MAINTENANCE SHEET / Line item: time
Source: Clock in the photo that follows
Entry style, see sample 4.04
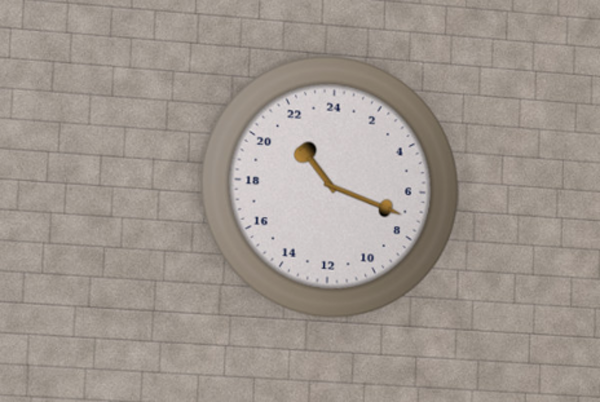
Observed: 21.18
